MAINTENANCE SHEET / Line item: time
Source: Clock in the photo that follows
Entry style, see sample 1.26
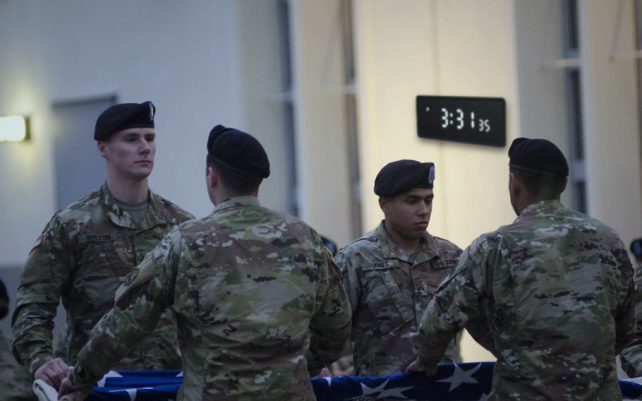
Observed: 3.31
